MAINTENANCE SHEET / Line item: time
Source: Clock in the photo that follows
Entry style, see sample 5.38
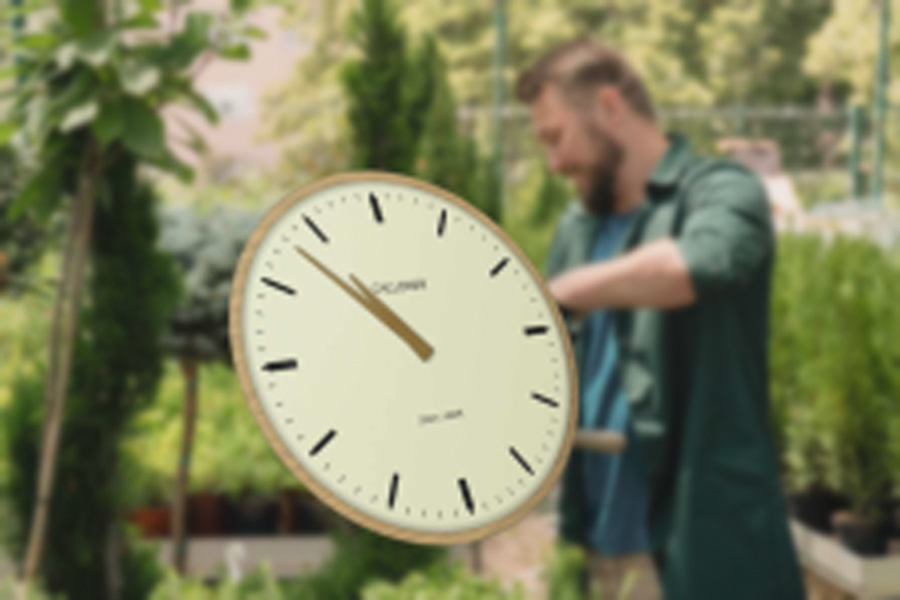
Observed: 10.53
